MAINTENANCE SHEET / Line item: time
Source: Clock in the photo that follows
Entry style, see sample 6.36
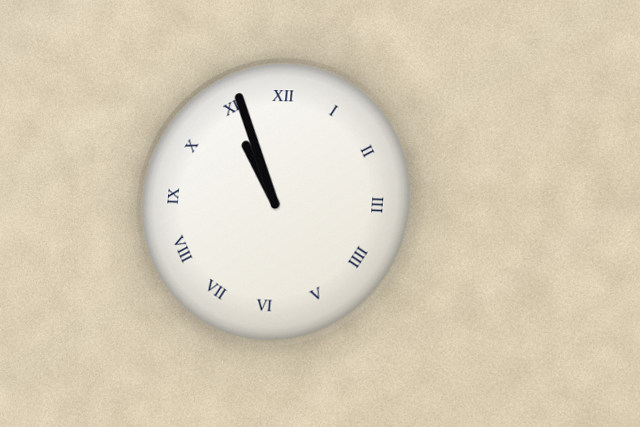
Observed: 10.56
